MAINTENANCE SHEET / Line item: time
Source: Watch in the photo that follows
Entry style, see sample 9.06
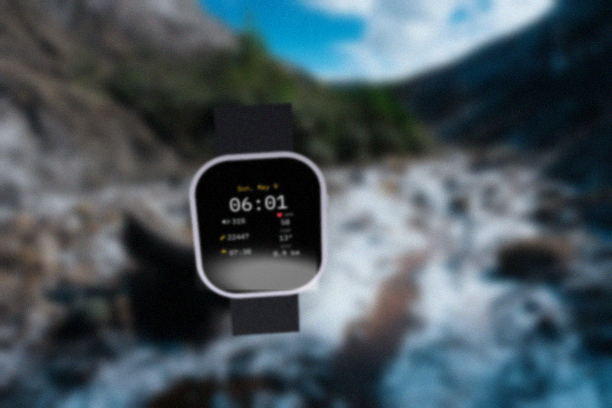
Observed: 6.01
